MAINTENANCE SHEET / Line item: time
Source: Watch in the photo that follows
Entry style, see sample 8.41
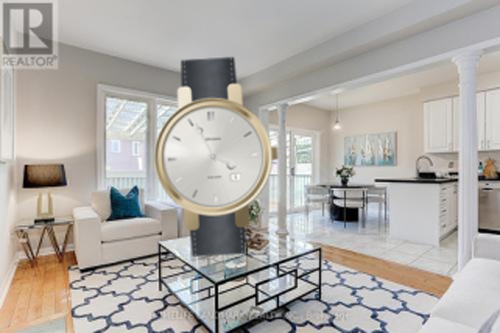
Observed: 3.56
